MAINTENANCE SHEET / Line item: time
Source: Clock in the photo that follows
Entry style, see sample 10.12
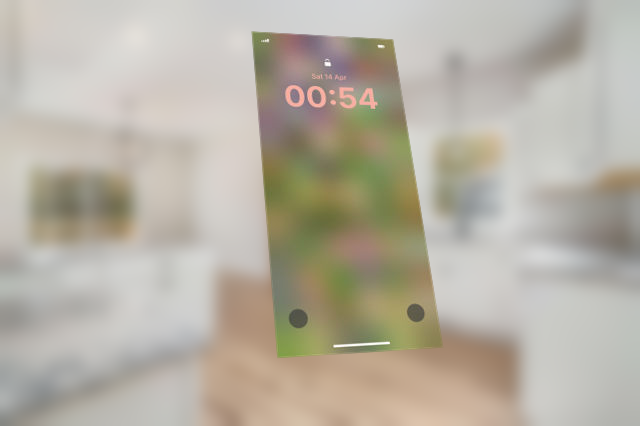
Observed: 0.54
